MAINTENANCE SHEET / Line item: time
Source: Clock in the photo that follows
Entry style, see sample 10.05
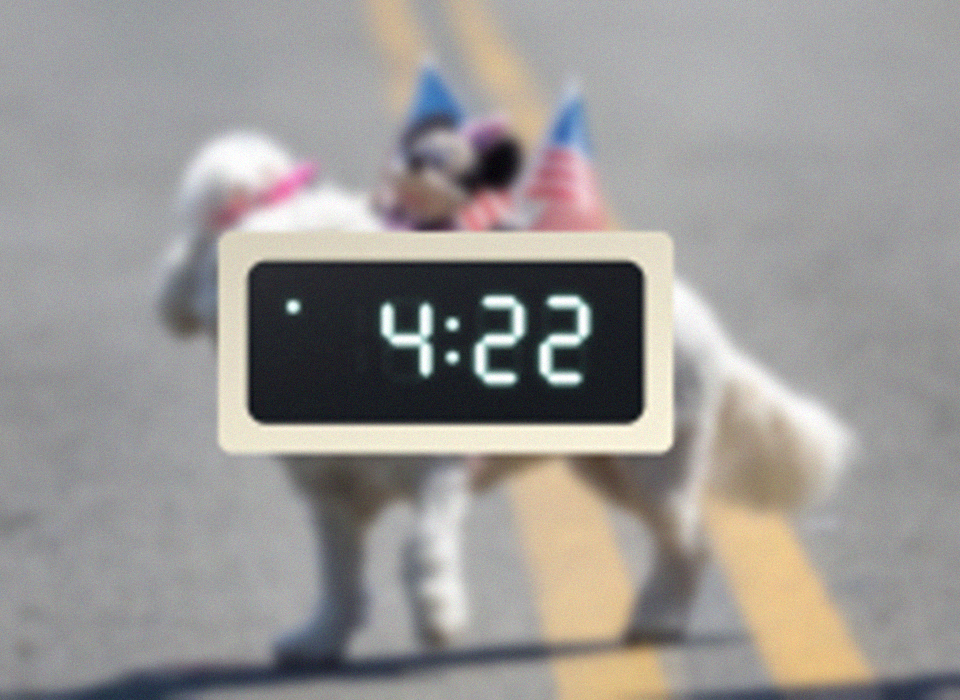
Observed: 4.22
